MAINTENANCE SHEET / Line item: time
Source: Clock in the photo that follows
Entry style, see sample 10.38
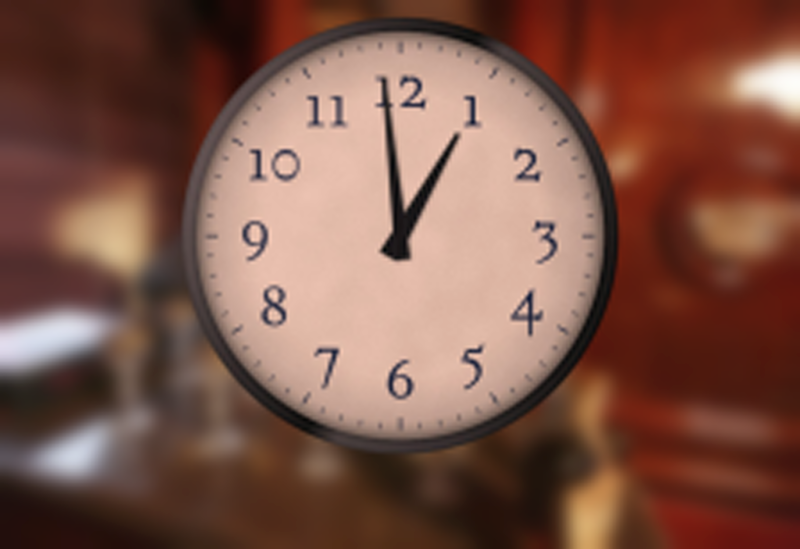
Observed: 12.59
